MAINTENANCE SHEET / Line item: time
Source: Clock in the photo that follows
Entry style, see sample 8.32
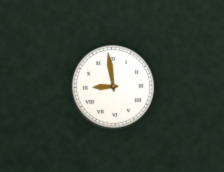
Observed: 8.59
